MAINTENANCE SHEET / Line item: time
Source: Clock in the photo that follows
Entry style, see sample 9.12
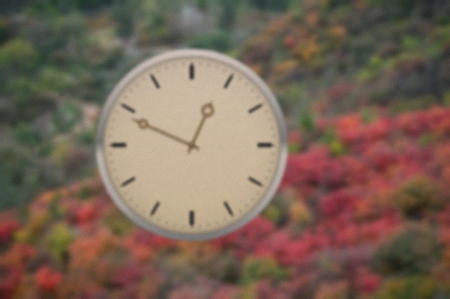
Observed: 12.49
